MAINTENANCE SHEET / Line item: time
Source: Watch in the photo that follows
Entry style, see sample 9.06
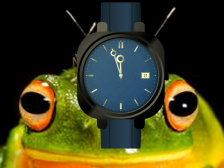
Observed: 11.57
